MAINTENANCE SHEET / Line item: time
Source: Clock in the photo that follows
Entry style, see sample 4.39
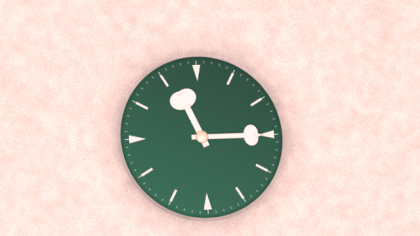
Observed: 11.15
